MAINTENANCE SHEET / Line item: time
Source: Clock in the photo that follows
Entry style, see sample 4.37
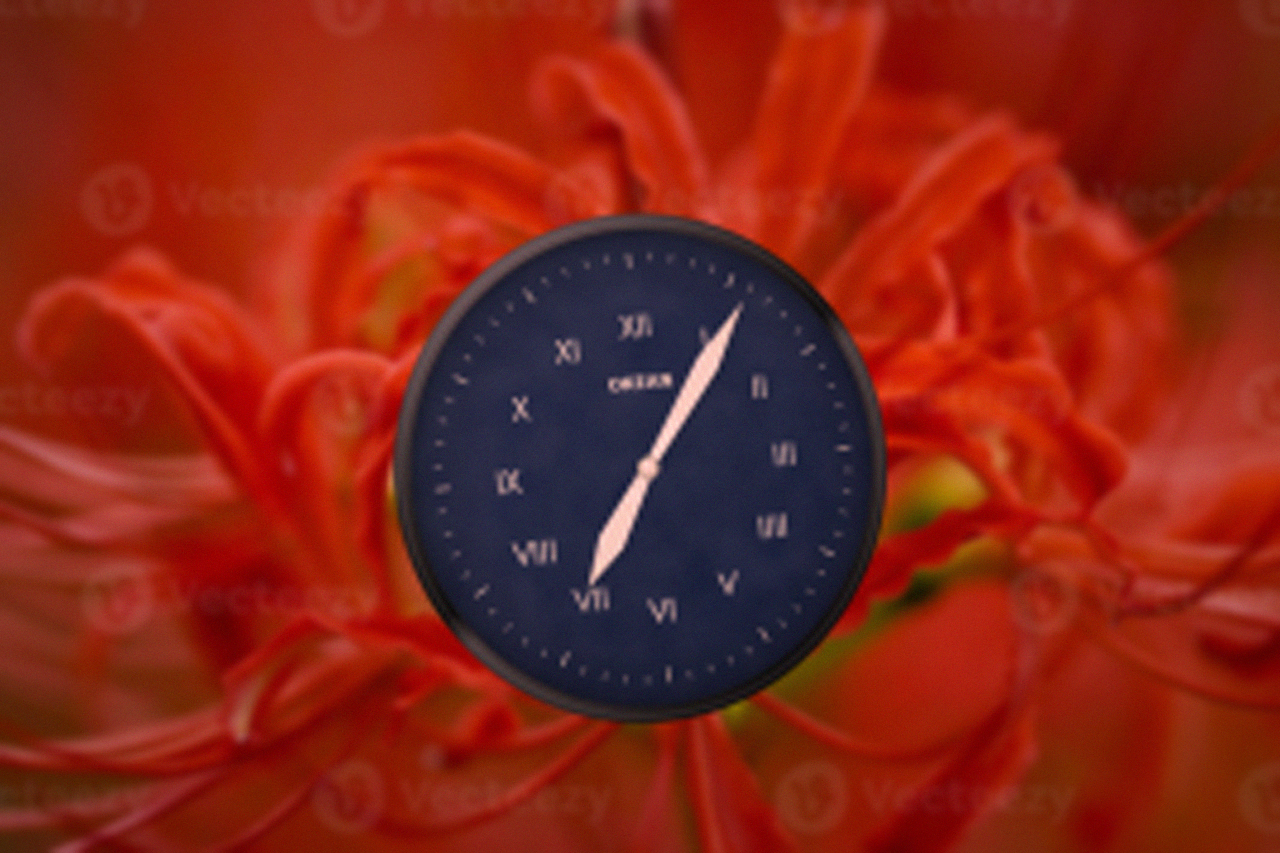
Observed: 7.06
